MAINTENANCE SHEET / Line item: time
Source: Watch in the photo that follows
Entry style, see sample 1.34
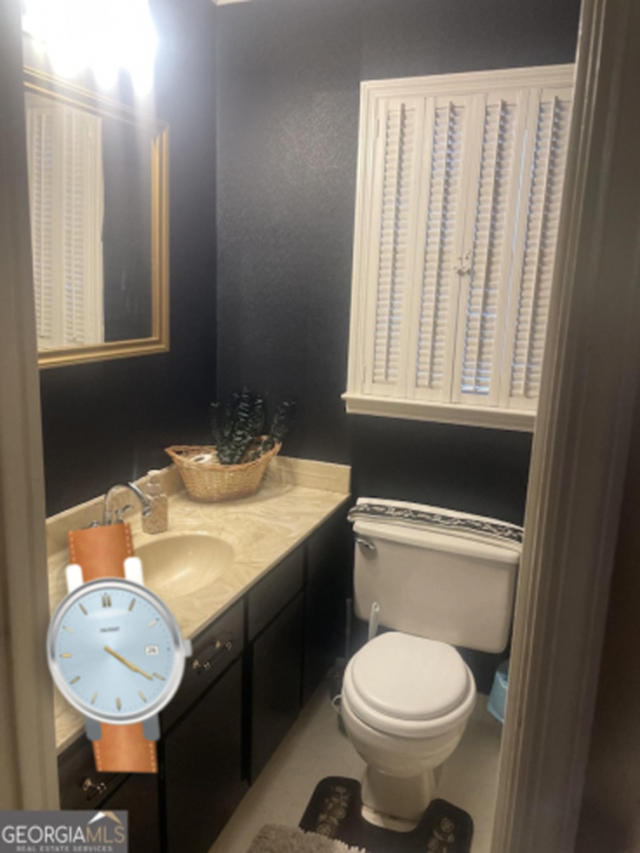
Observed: 4.21
